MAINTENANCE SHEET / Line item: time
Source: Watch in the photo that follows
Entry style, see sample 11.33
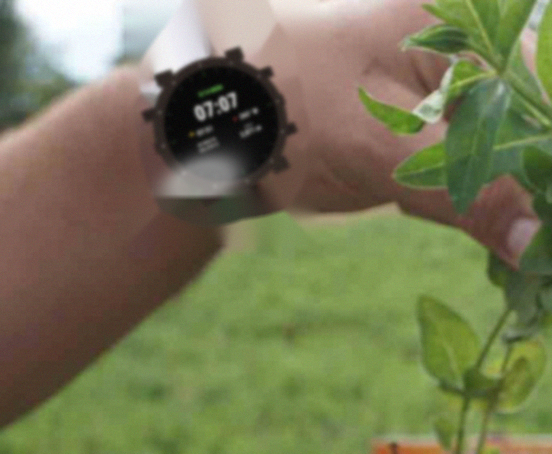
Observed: 7.07
